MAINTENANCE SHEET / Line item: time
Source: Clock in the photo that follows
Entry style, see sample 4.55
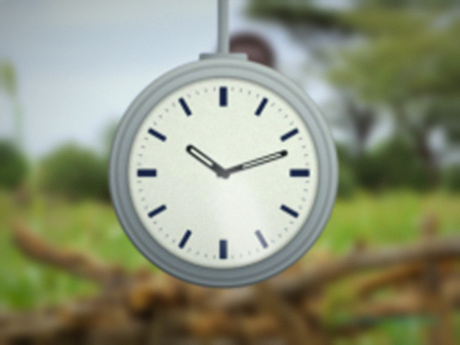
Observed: 10.12
